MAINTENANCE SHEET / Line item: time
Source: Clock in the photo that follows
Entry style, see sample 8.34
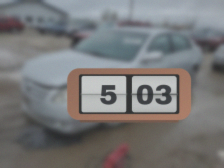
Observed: 5.03
